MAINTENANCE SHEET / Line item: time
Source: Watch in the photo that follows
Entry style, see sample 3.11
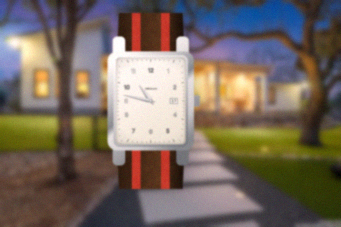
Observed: 10.47
